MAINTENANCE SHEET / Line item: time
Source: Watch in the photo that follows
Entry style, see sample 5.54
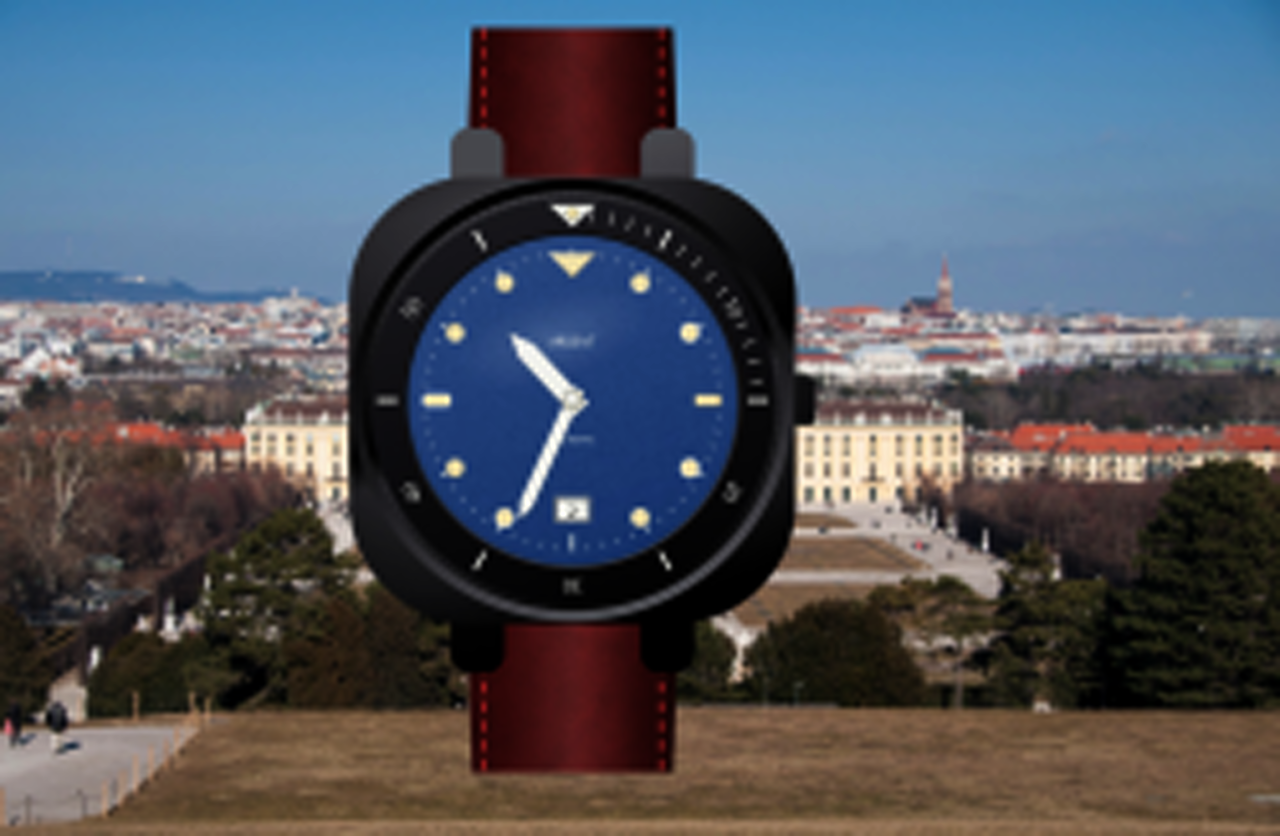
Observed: 10.34
